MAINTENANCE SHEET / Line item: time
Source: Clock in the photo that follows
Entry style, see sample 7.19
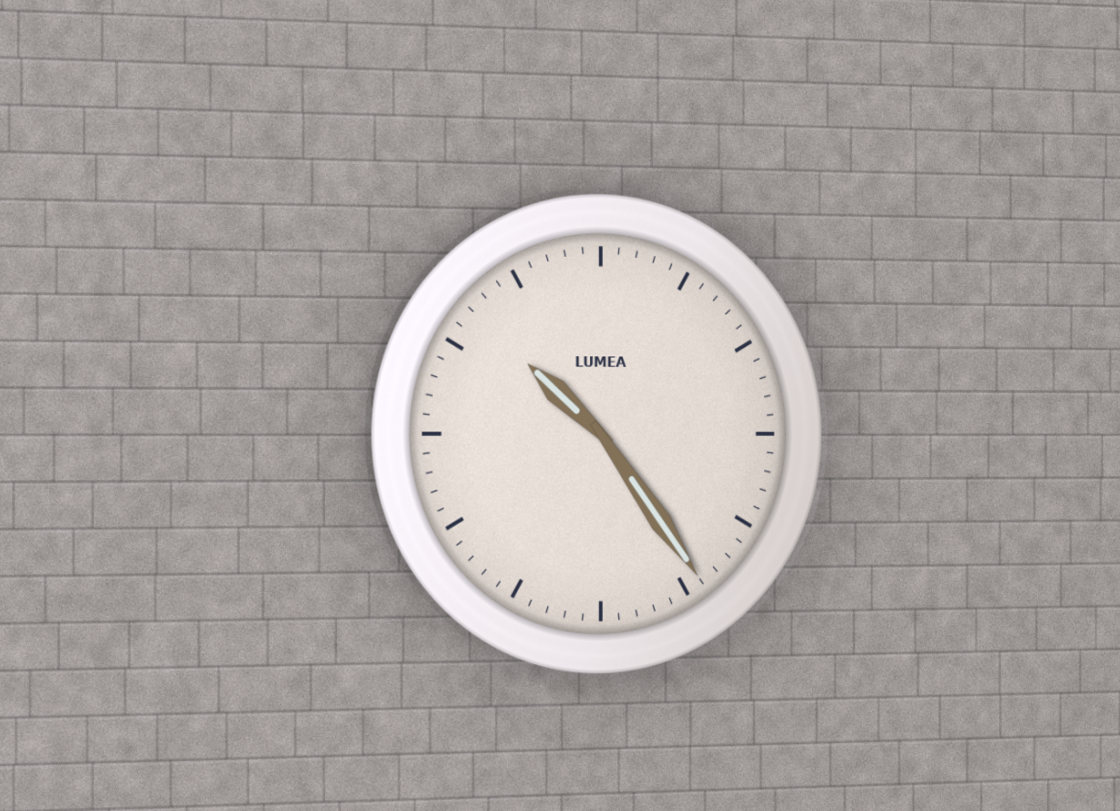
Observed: 10.24
